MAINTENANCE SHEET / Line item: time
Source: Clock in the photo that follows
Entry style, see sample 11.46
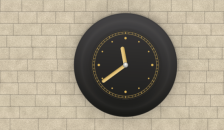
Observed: 11.39
